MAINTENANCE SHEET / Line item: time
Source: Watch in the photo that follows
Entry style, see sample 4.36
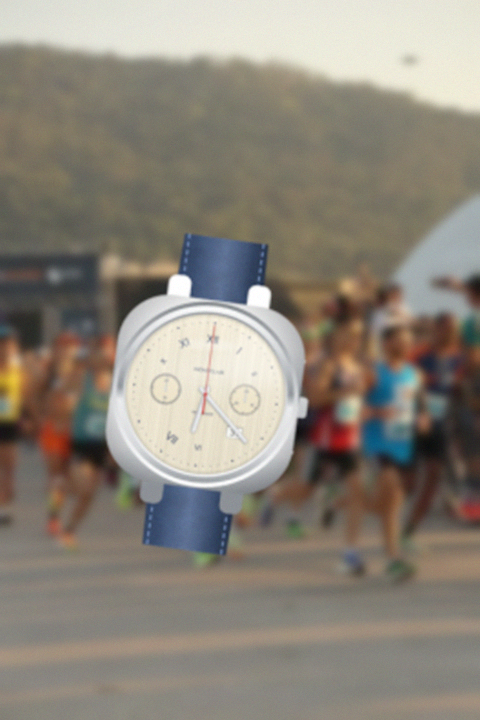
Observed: 6.22
